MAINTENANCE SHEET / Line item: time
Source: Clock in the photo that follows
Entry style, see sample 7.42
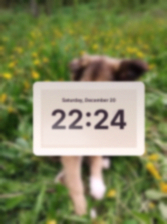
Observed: 22.24
